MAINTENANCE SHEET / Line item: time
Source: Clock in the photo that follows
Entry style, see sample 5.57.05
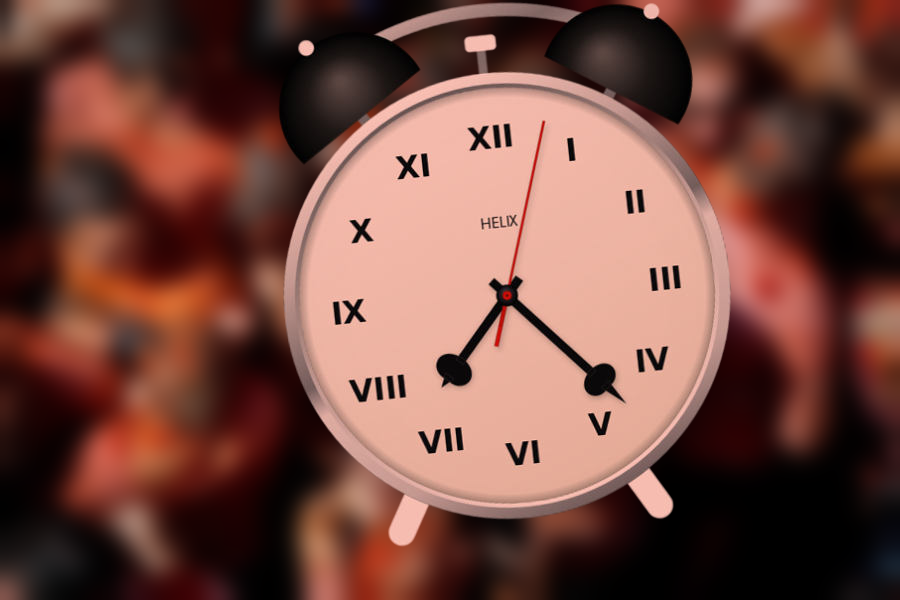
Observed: 7.23.03
